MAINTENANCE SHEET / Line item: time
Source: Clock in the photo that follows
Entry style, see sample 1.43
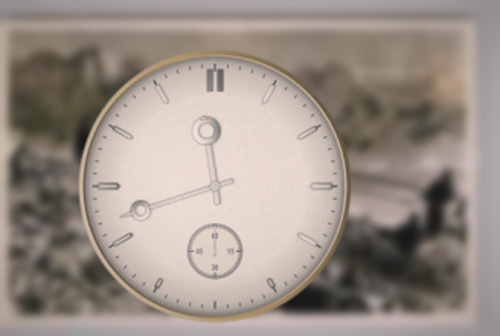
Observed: 11.42
